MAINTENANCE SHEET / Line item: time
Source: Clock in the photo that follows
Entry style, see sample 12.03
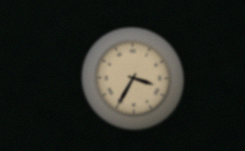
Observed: 3.35
